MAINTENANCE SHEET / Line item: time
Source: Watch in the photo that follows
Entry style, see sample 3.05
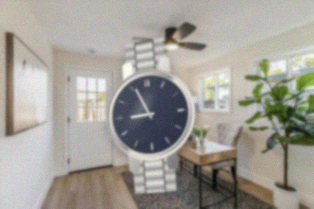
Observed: 8.56
